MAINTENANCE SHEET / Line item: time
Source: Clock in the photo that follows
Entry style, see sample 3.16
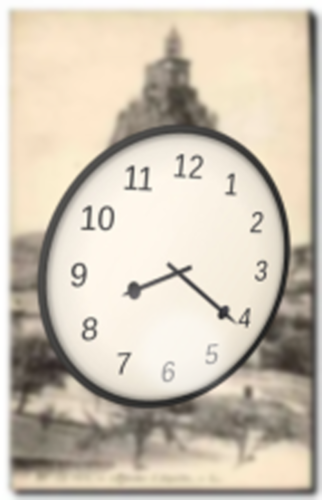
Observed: 8.21
